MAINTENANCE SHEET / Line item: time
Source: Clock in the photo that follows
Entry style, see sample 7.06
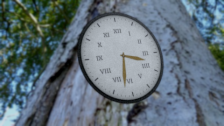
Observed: 3.32
